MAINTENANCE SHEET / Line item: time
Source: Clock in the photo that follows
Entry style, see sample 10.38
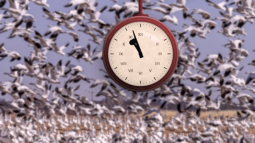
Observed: 10.57
